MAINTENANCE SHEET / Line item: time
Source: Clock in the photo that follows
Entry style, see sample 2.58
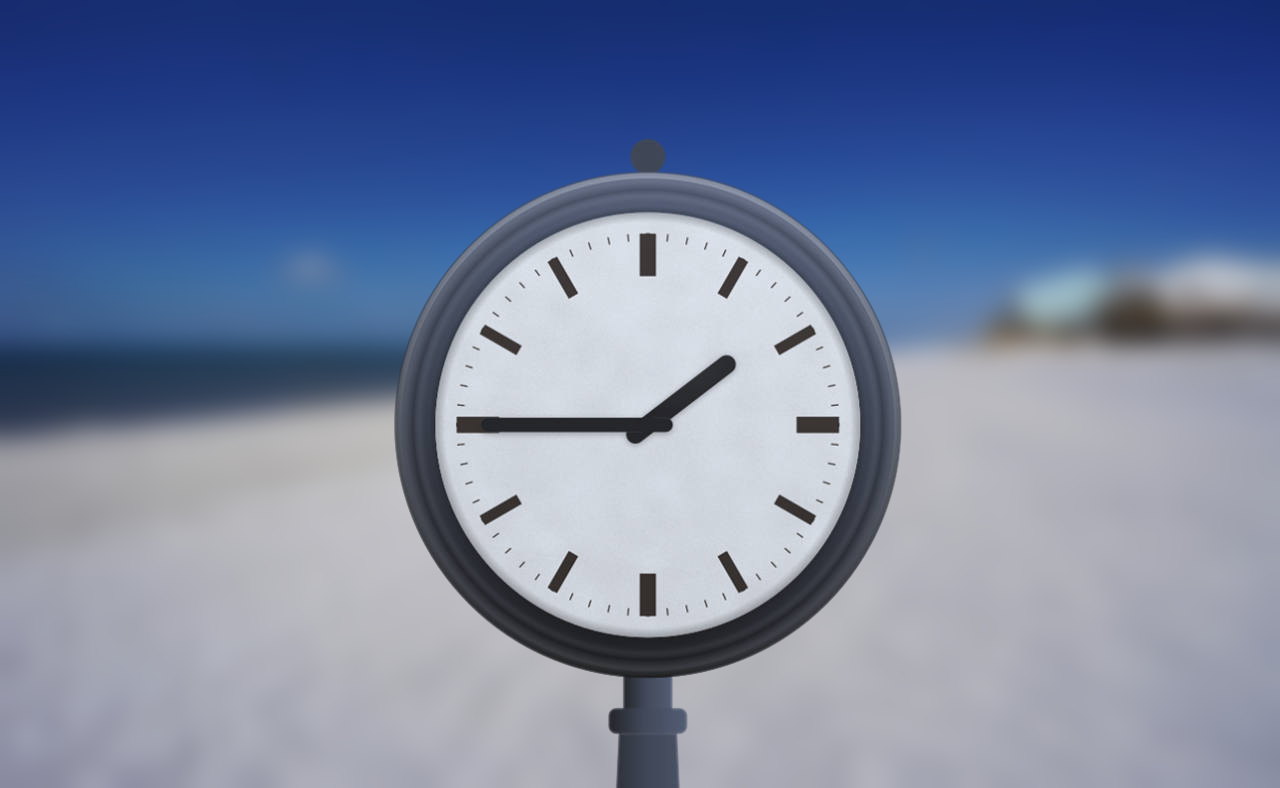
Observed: 1.45
